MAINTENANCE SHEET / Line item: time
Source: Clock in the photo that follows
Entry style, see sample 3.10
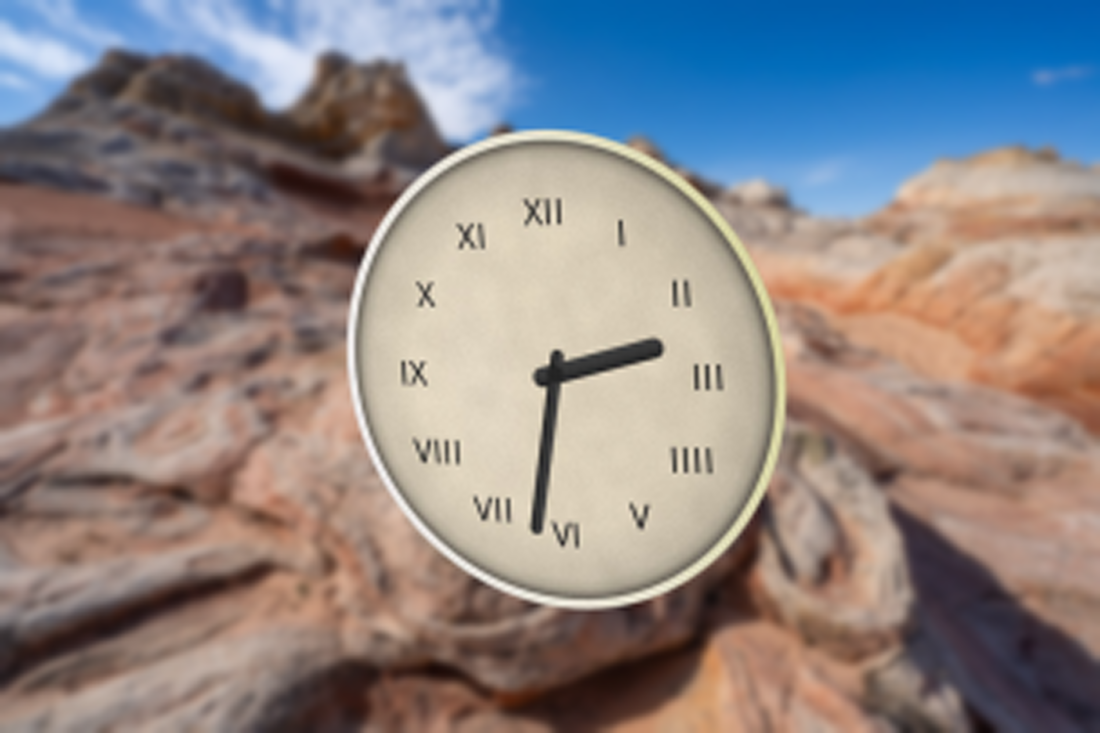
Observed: 2.32
